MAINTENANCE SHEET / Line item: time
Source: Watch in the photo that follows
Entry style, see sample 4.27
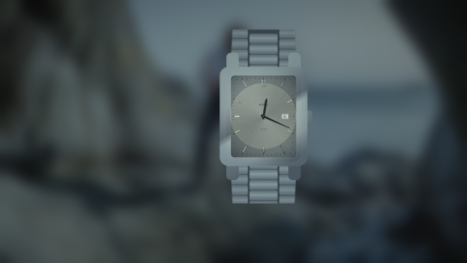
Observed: 12.19
